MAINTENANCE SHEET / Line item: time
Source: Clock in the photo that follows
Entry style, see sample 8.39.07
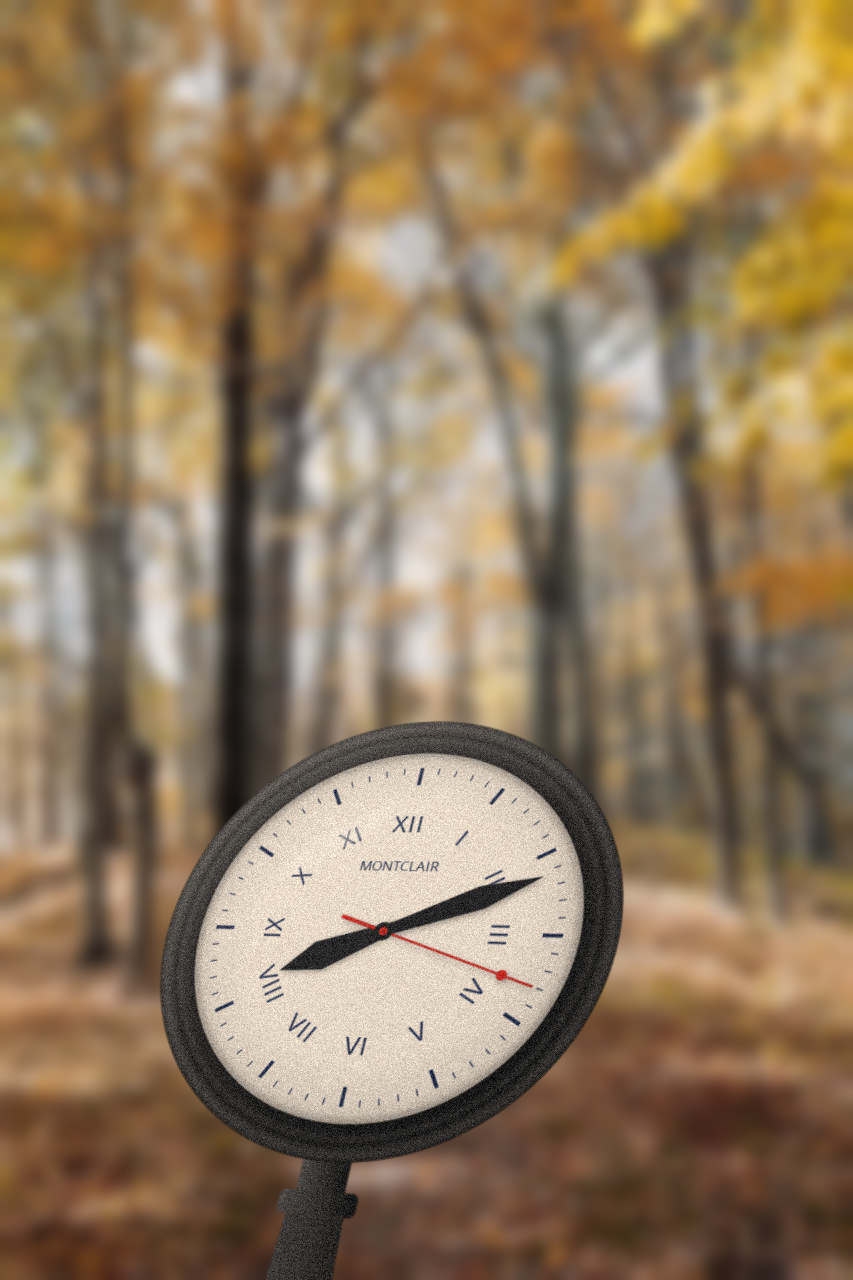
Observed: 8.11.18
